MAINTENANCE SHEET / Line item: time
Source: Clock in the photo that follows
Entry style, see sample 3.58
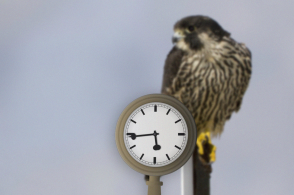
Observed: 5.44
